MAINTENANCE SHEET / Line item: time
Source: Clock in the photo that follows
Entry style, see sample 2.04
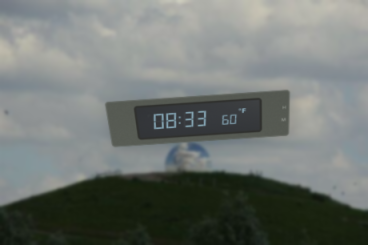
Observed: 8.33
